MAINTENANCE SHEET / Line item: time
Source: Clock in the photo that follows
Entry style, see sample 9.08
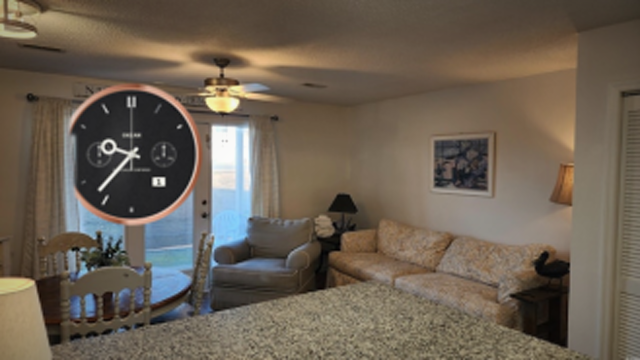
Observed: 9.37
